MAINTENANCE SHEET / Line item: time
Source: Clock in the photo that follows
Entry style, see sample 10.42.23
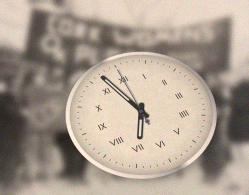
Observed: 6.57.00
